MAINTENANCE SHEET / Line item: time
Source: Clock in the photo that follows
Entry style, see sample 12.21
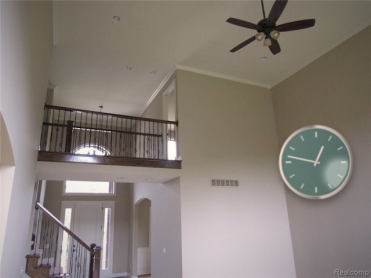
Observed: 12.47
